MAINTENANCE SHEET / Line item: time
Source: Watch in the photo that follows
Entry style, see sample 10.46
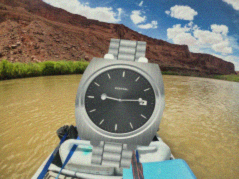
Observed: 9.14
